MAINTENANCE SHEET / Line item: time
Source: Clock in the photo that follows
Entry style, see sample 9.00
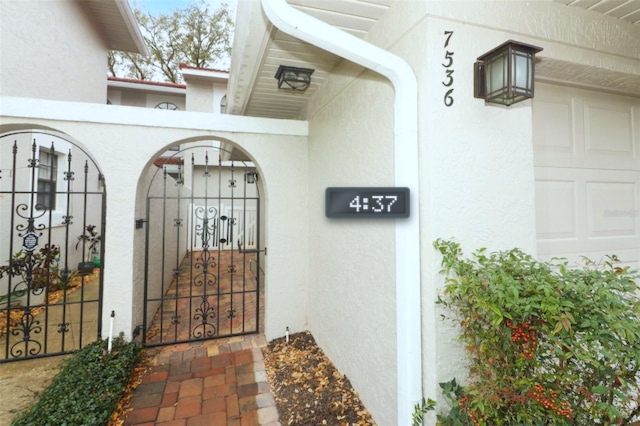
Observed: 4.37
